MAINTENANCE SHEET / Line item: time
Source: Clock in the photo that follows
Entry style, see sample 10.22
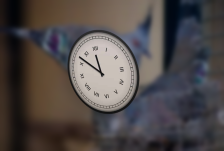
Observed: 11.52
